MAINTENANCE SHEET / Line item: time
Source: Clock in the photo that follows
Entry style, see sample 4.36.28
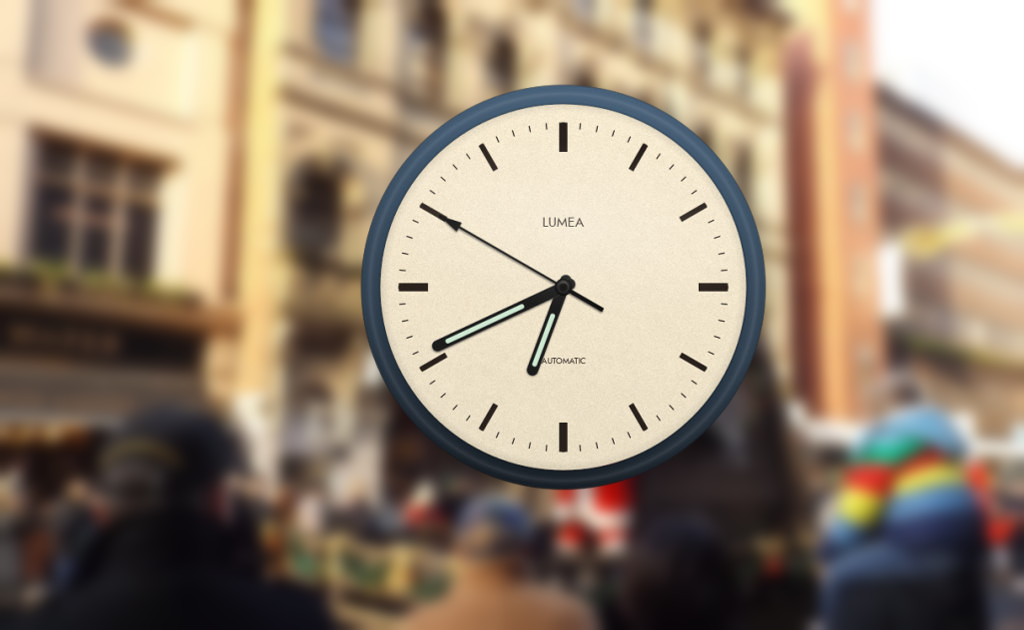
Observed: 6.40.50
